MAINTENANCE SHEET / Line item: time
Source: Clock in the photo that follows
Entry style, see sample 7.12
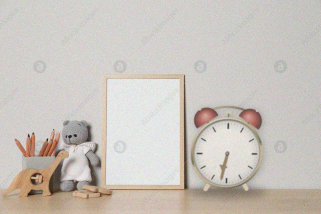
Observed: 6.32
